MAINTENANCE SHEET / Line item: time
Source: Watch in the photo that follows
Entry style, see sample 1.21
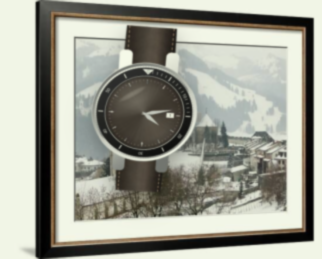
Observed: 4.13
